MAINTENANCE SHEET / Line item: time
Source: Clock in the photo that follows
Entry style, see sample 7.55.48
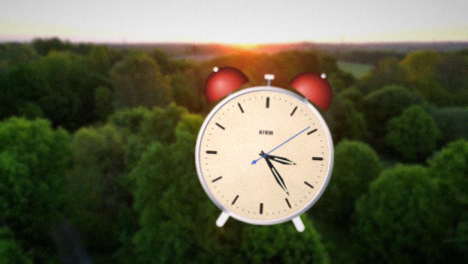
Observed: 3.24.09
